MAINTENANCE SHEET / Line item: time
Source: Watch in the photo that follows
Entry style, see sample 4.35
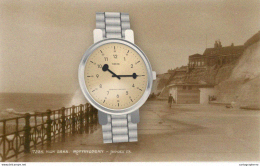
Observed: 10.15
